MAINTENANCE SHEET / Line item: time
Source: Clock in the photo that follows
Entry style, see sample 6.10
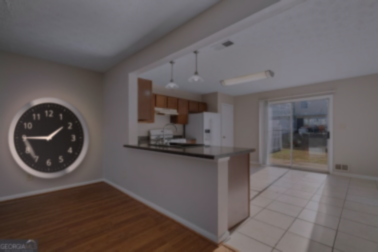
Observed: 1.45
